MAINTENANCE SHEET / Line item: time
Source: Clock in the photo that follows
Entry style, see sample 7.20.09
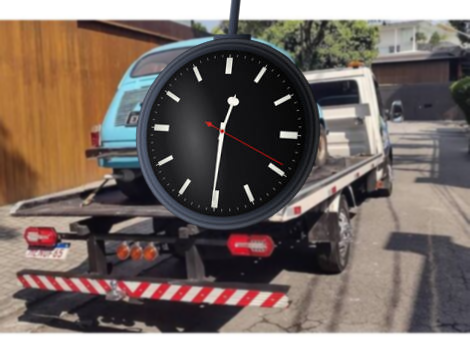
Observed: 12.30.19
